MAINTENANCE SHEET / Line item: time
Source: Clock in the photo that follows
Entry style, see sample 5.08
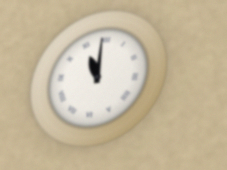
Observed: 10.59
